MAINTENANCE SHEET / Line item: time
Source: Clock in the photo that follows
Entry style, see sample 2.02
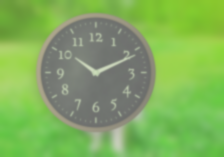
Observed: 10.11
